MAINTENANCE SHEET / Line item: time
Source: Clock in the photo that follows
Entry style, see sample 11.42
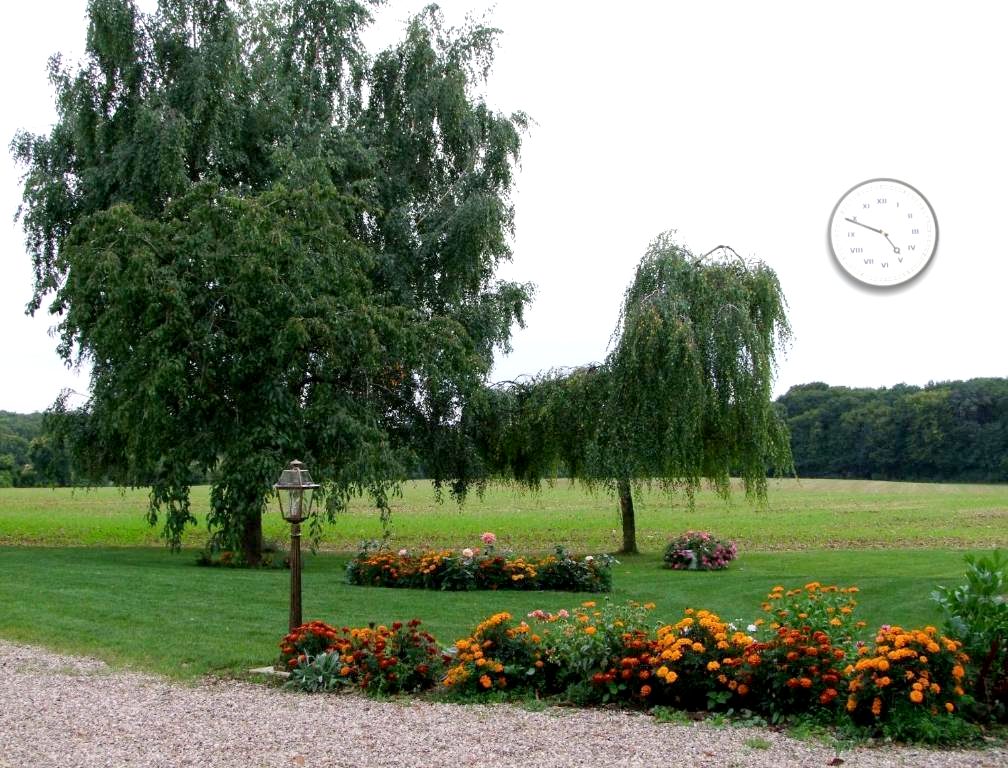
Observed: 4.49
